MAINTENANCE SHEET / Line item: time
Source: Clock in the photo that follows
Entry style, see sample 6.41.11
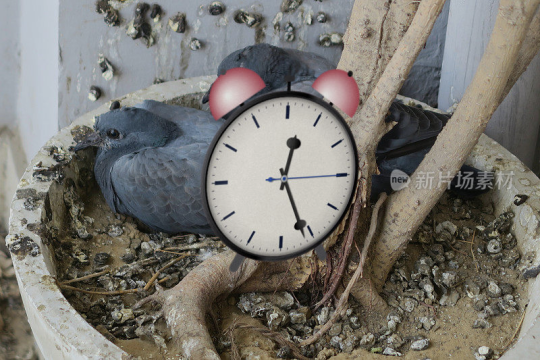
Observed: 12.26.15
